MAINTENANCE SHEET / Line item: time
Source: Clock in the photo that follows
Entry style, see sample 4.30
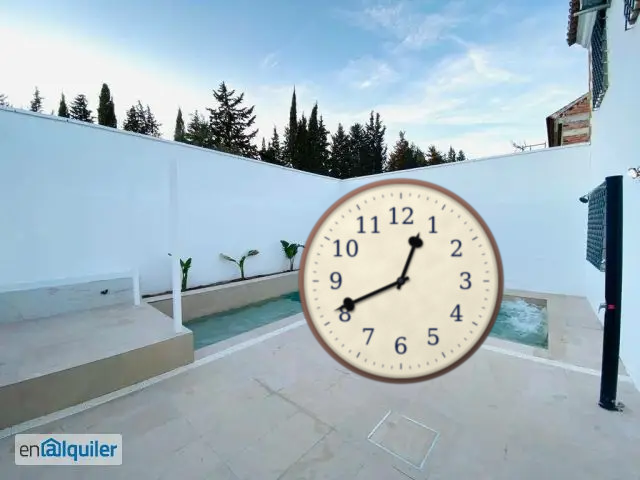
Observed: 12.41
